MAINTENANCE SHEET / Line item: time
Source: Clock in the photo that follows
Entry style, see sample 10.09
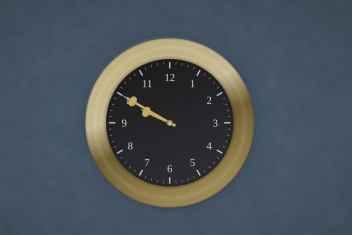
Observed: 9.50
